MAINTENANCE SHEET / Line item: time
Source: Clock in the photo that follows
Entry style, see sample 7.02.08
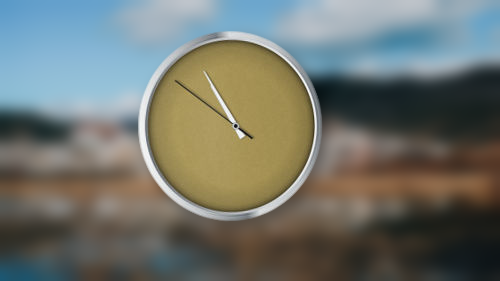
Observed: 10.54.51
